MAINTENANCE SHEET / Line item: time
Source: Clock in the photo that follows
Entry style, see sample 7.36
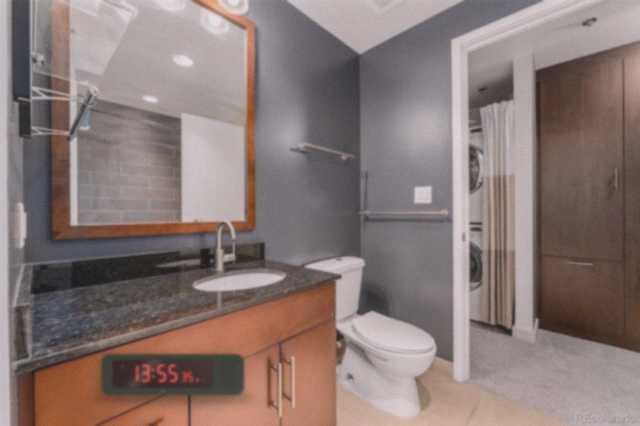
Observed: 13.55
